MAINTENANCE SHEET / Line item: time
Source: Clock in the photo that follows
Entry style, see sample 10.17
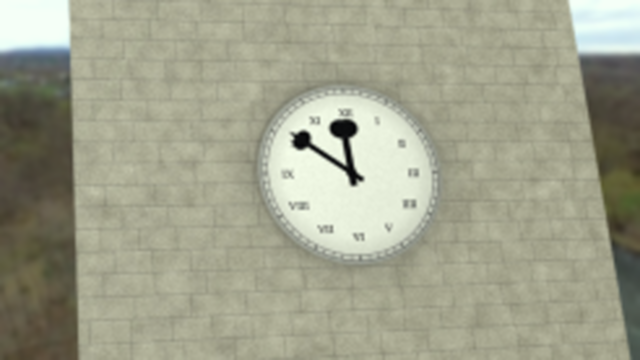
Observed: 11.51
